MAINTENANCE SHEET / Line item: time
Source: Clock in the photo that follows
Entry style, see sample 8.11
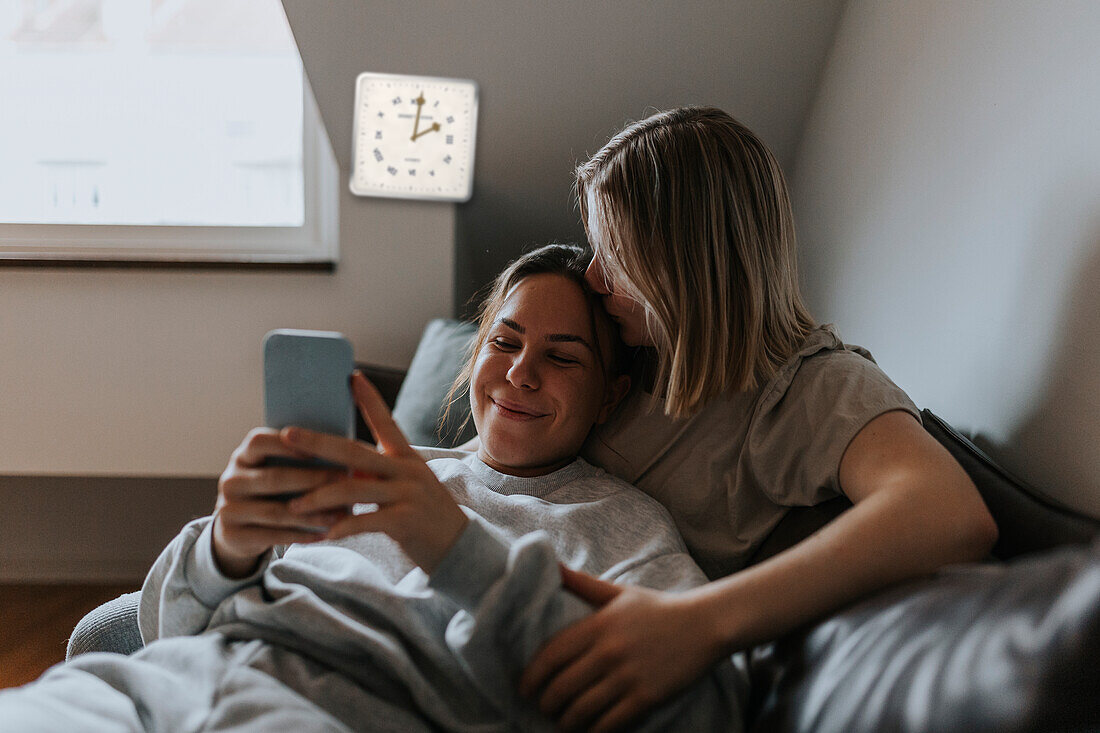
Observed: 2.01
